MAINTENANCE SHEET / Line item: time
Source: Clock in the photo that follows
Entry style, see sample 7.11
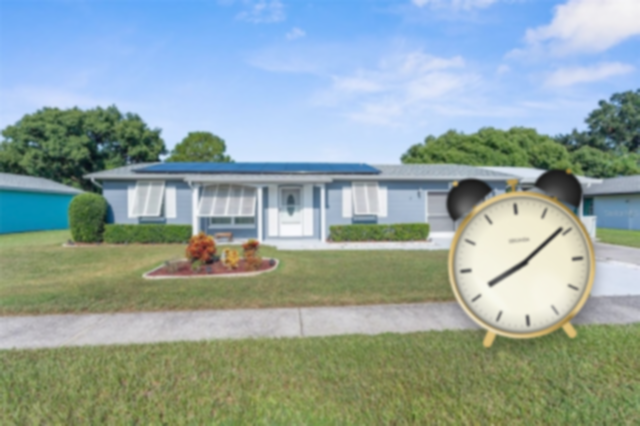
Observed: 8.09
